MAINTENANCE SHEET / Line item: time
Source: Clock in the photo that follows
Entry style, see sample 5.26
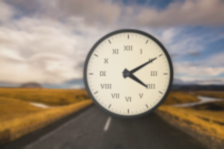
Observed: 4.10
